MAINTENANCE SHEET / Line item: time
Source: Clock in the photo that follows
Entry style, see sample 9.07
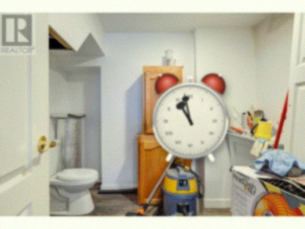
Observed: 10.58
